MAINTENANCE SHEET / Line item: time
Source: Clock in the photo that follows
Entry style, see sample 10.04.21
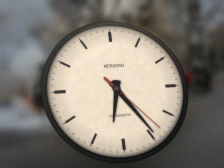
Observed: 6.24.23
